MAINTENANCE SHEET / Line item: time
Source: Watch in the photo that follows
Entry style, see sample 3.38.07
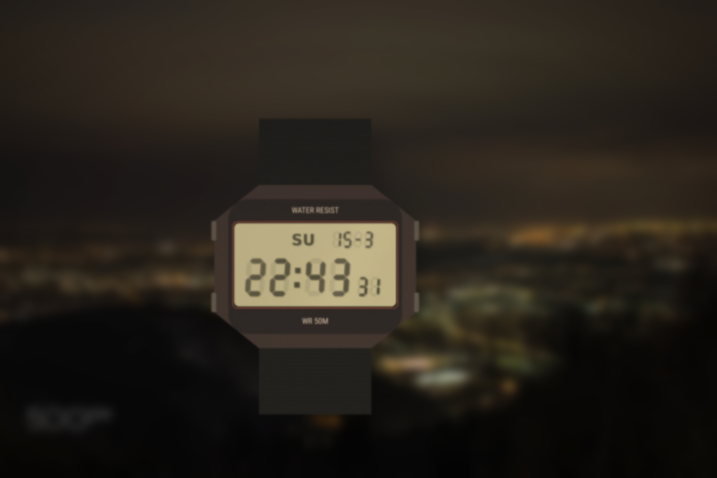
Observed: 22.43.31
